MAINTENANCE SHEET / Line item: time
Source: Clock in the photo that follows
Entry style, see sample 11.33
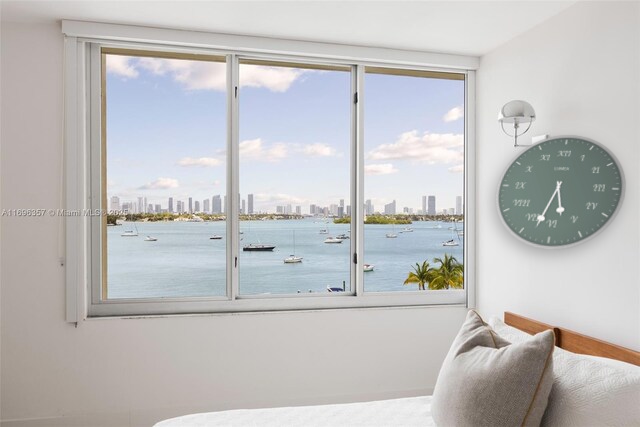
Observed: 5.33
